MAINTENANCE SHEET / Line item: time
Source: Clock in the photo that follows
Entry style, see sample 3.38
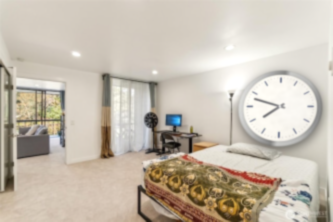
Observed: 7.48
